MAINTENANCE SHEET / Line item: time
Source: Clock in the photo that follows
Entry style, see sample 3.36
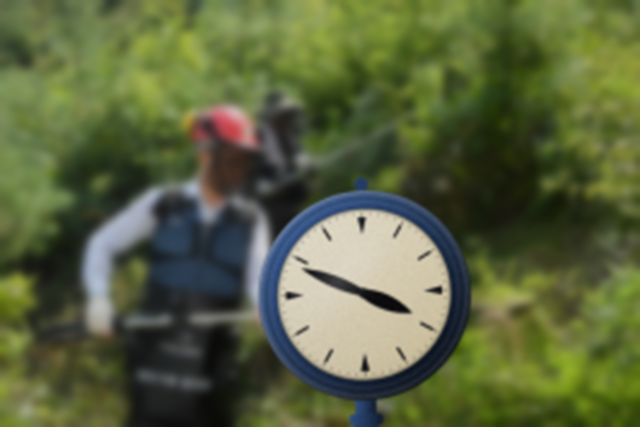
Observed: 3.49
